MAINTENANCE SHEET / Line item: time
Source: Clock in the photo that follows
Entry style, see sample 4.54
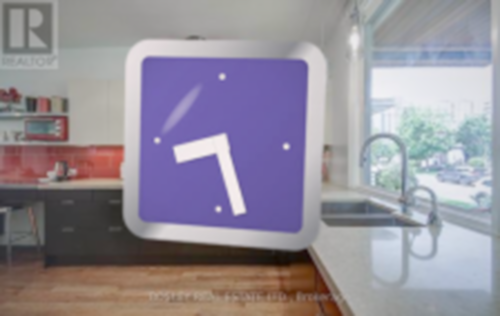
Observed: 8.27
